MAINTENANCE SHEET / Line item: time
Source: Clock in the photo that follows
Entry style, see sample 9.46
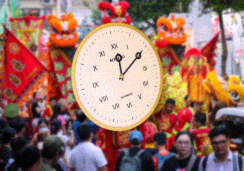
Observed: 12.10
